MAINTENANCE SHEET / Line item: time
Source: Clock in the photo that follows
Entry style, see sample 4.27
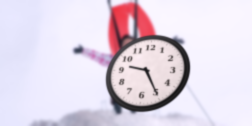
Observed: 9.25
